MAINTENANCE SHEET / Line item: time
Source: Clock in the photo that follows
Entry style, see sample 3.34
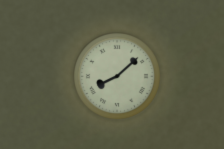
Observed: 8.08
